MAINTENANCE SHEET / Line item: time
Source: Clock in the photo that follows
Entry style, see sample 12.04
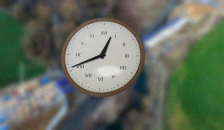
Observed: 12.41
